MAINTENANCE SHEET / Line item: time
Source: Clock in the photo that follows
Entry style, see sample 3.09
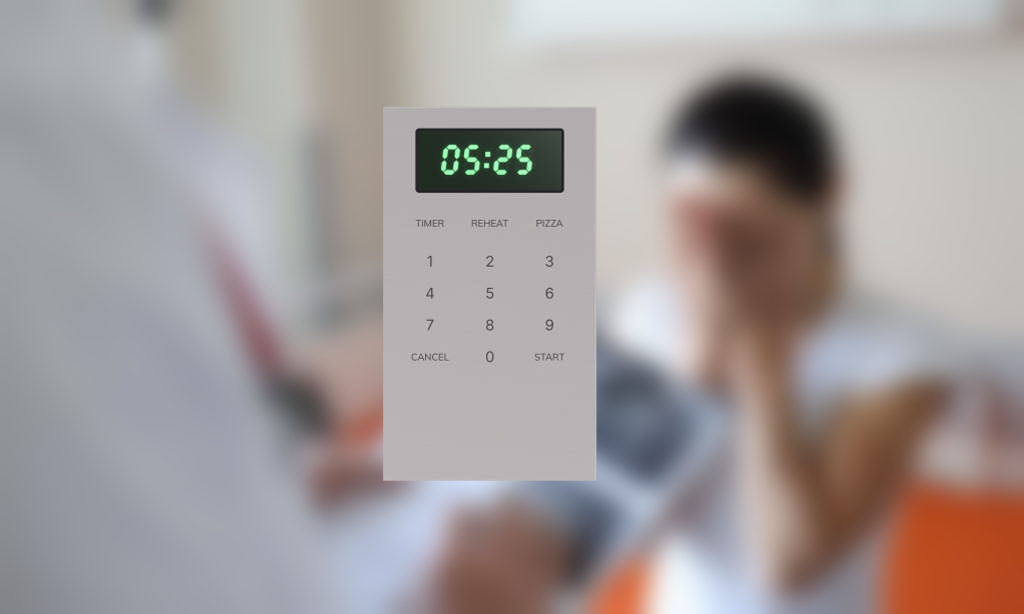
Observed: 5.25
